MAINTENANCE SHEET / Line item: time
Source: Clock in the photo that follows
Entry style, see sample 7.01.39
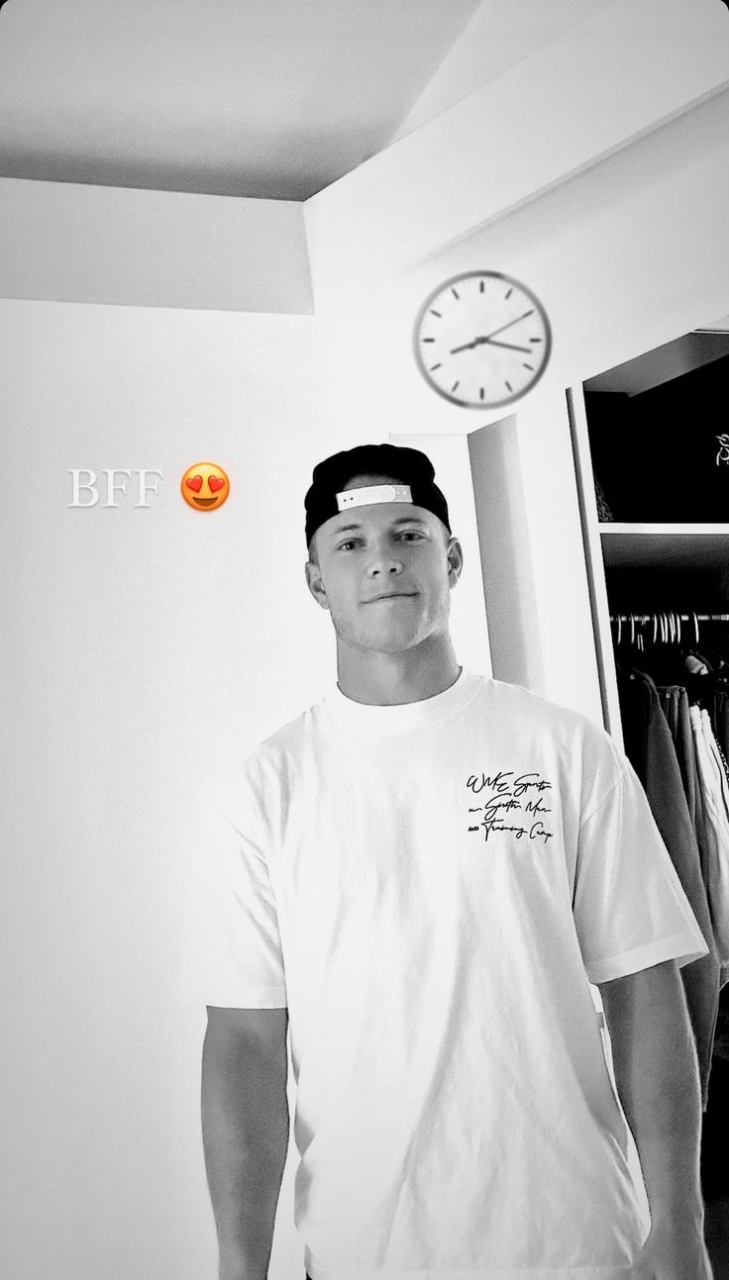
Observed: 8.17.10
